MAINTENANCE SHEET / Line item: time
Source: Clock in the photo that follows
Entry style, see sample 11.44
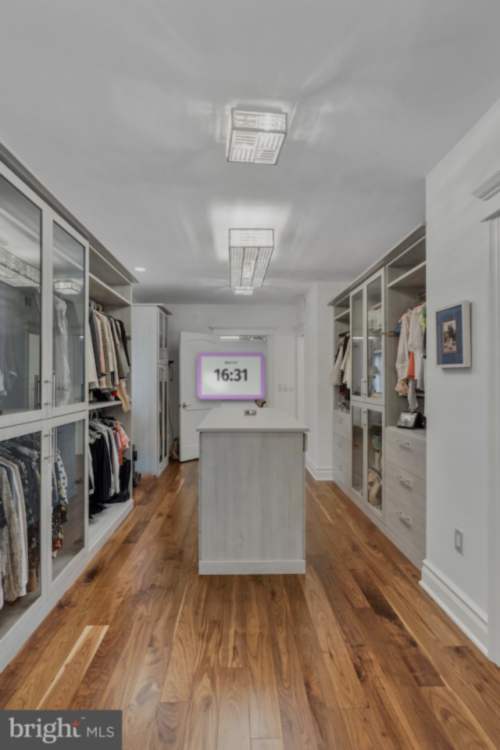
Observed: 16.31
